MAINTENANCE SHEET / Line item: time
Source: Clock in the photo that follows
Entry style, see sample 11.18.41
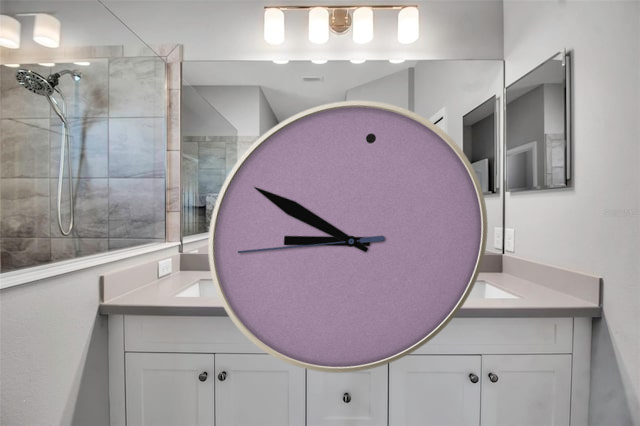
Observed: 8.48.43
